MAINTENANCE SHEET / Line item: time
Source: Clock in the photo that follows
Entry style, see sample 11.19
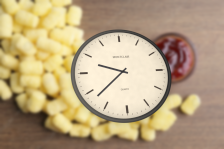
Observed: 9.38
